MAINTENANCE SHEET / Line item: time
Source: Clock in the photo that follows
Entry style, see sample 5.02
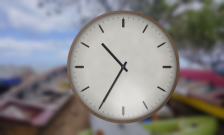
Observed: 10.35
